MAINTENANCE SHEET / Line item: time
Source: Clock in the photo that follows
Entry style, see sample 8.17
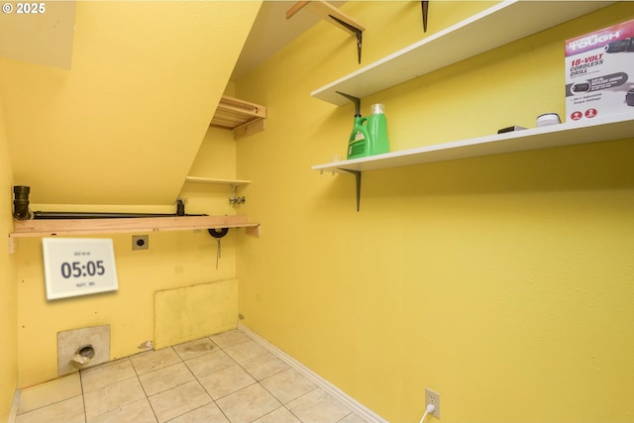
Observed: 5.05
